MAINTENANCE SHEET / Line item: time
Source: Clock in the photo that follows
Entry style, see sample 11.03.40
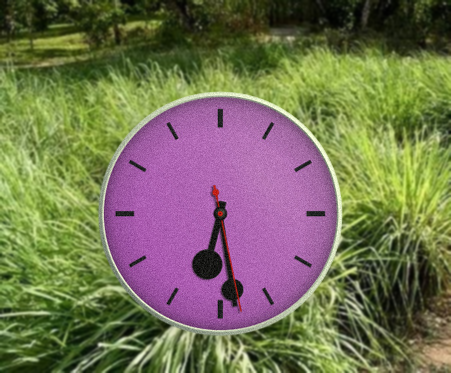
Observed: 6.28.28
